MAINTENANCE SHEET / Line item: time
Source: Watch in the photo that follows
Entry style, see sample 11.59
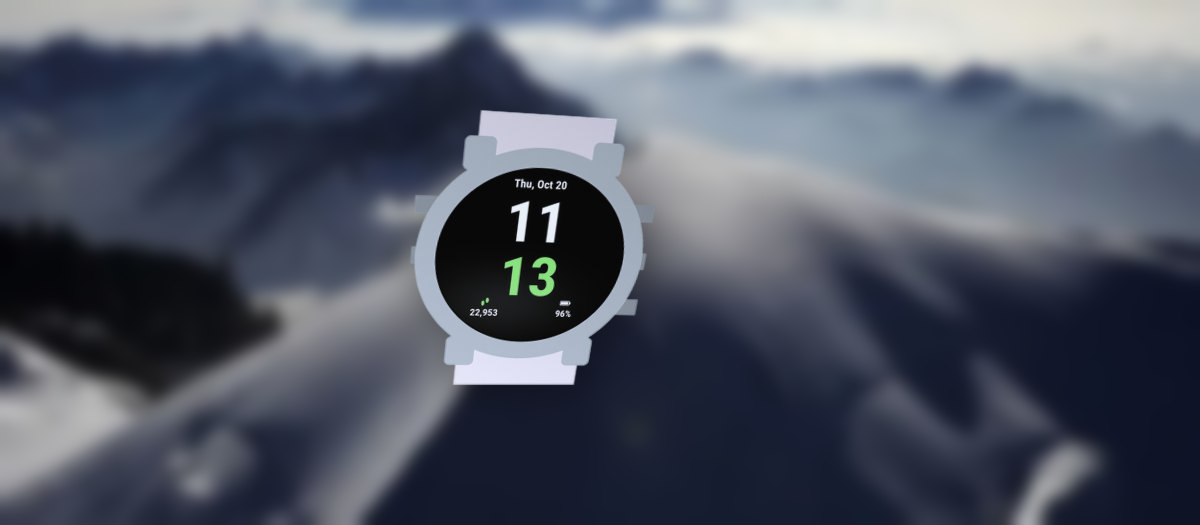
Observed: 11.13
